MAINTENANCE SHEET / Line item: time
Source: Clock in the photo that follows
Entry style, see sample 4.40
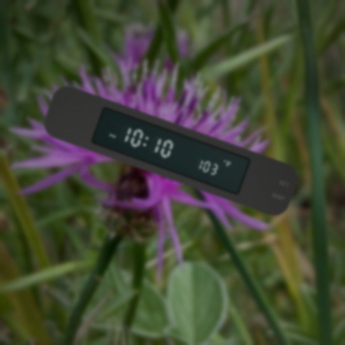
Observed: 10.10
